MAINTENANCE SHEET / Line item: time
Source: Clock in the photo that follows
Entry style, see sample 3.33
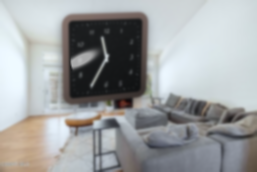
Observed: 11.35
